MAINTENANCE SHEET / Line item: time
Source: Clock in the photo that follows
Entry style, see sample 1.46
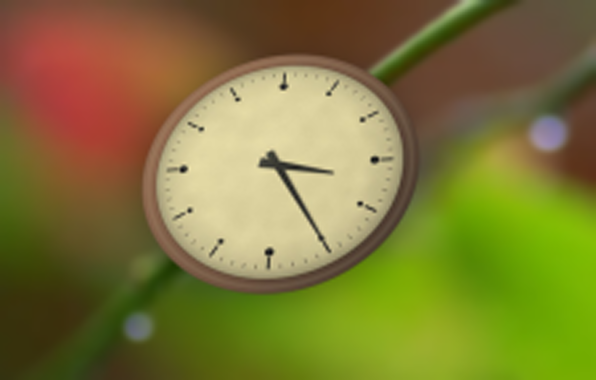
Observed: 3.25
